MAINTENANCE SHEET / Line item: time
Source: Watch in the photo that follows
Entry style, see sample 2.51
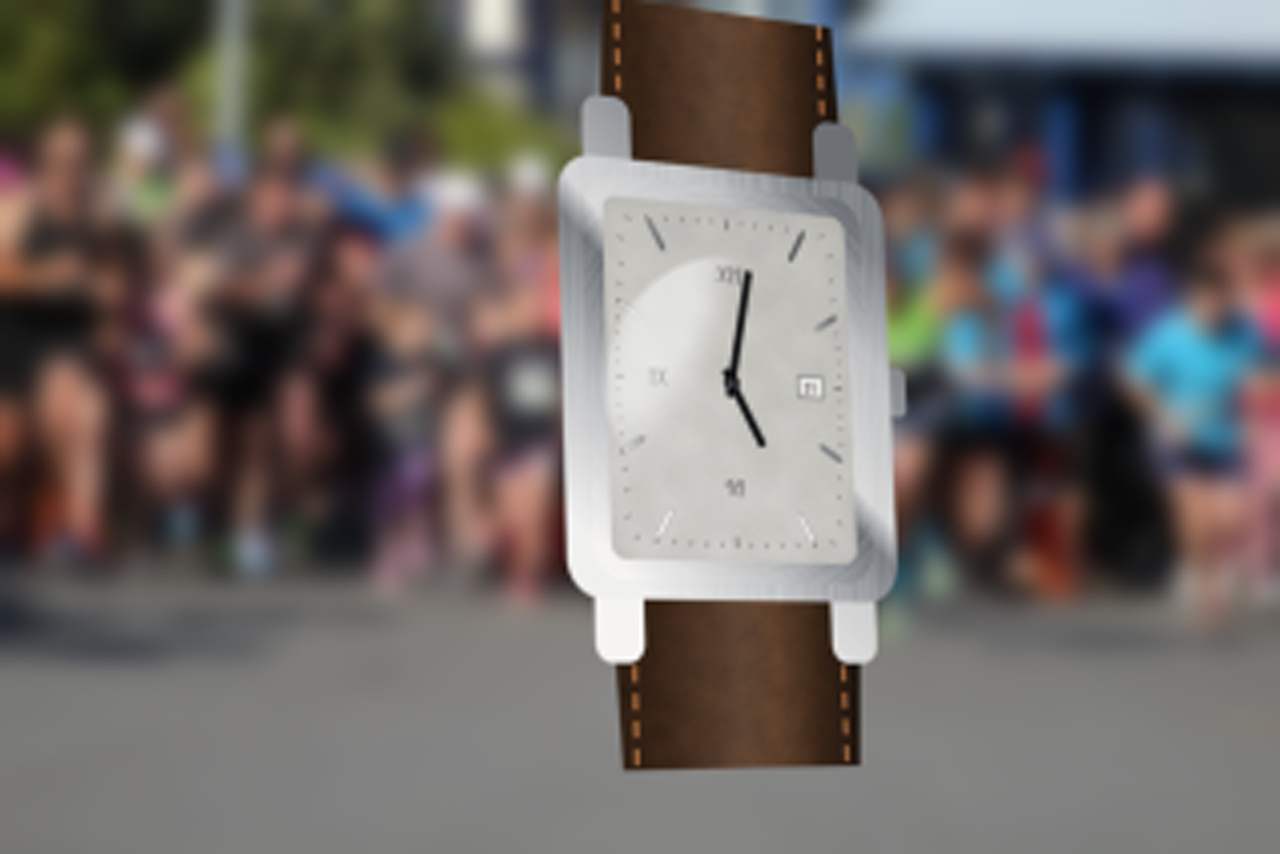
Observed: 5.02
